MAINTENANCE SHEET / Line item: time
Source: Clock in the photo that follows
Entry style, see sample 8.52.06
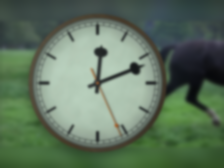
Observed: 12.11.26
